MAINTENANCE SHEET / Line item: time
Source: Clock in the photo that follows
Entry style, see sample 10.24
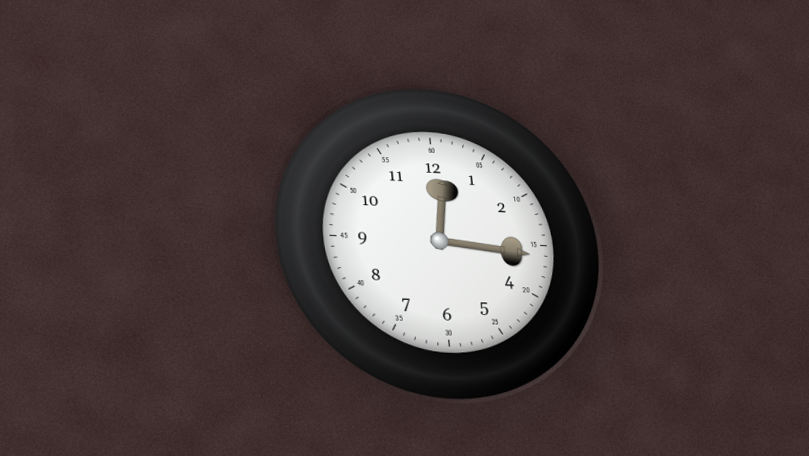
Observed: 12.16
